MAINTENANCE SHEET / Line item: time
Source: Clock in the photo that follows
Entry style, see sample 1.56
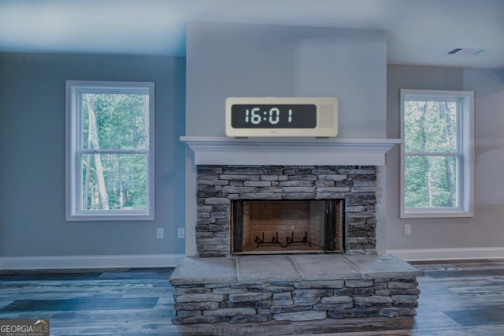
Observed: 16.01
